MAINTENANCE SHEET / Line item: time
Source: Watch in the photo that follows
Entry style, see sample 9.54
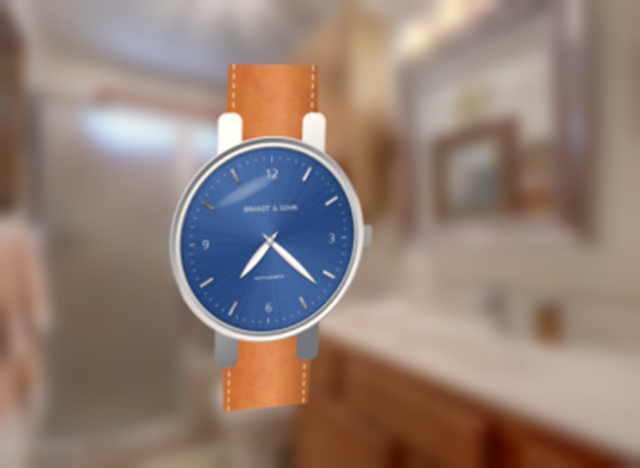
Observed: 7.22
